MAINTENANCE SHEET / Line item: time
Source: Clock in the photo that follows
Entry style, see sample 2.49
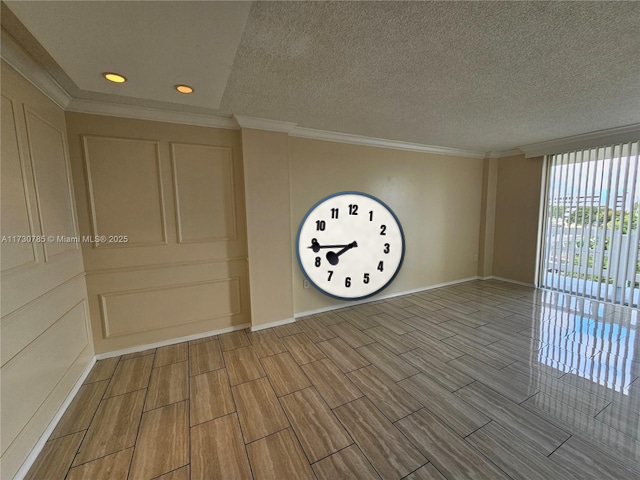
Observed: 7.44
